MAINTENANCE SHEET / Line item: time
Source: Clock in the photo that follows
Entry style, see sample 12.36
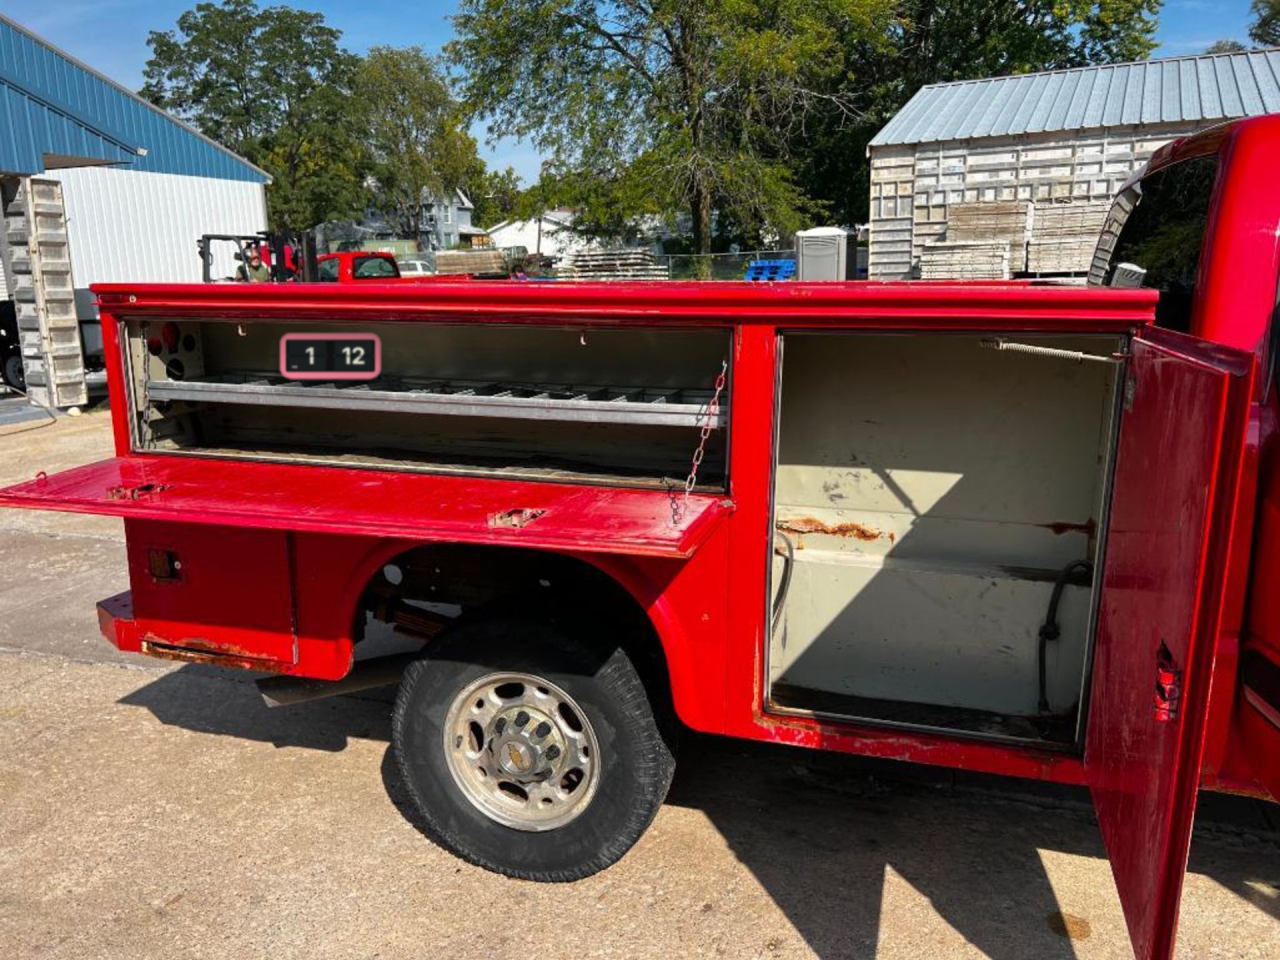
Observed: 1.12
